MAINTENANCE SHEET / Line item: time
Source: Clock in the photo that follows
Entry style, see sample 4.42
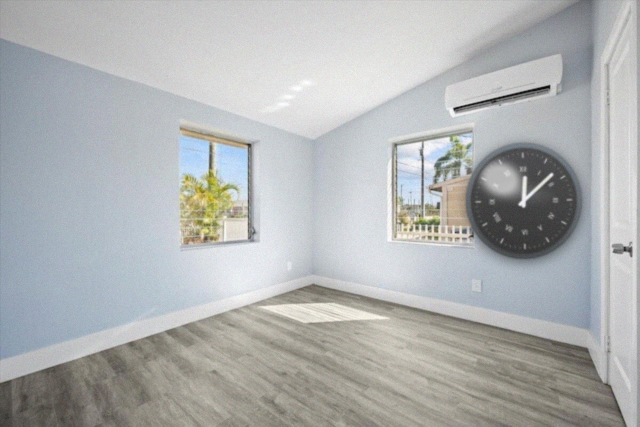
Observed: 12.08
